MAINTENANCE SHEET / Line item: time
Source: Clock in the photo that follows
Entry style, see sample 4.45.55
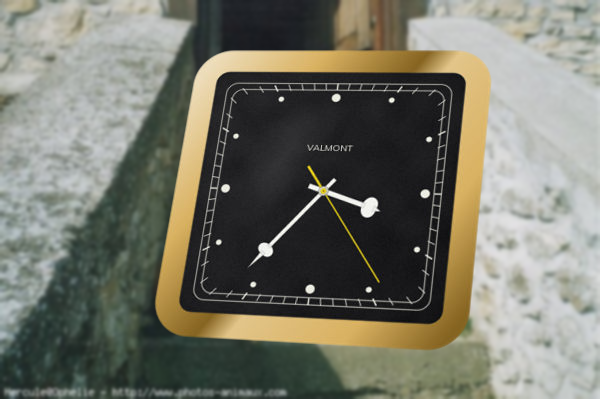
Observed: 3.36.24
